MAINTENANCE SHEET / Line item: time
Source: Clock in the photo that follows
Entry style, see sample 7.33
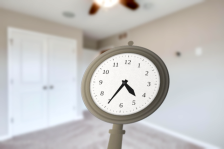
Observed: 4.35
